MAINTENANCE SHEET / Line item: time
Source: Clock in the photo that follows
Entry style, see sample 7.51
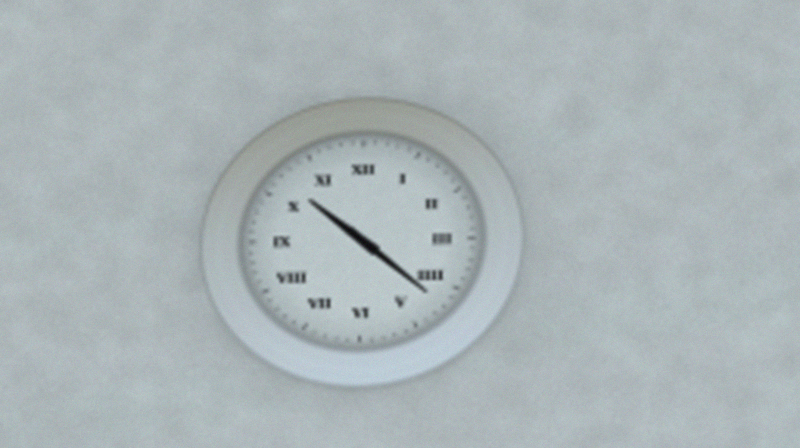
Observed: 10.22
